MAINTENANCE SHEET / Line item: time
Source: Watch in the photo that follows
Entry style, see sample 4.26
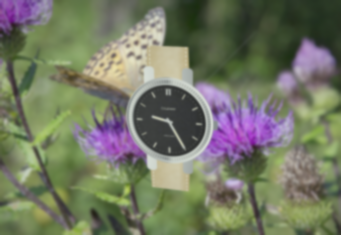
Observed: 9.25
